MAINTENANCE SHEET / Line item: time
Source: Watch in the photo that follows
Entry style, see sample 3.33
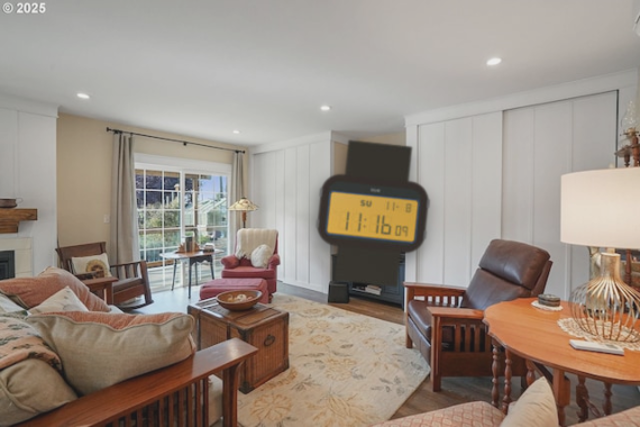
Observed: 11.16
